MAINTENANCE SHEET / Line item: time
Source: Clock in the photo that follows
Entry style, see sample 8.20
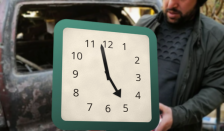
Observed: 4.58
